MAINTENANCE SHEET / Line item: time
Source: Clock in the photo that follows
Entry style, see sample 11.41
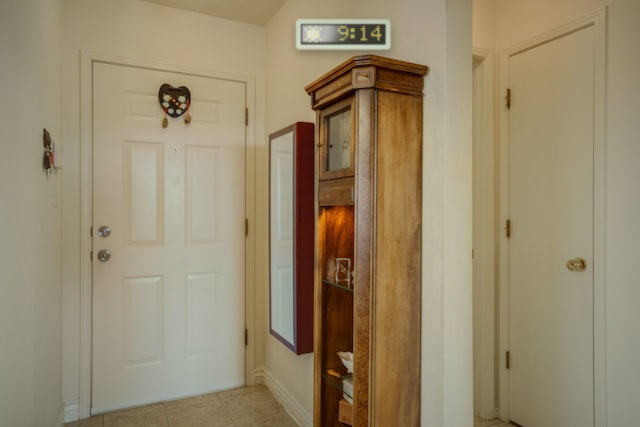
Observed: 9.14
